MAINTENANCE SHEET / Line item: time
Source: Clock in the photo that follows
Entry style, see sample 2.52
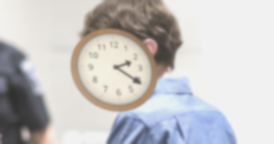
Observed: 2.21
